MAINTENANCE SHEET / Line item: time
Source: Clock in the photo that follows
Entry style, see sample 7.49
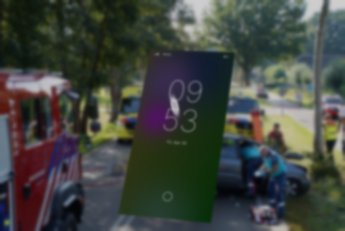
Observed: 9.53
